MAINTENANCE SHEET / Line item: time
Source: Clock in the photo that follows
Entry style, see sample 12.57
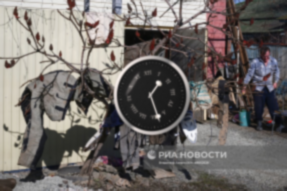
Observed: 1.28
